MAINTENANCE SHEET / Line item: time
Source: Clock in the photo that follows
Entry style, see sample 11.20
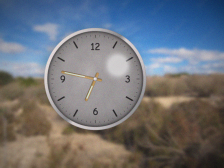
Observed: 6.47
